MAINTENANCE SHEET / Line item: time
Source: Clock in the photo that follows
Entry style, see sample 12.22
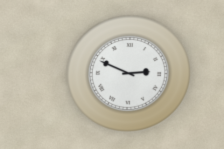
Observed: 2.49
